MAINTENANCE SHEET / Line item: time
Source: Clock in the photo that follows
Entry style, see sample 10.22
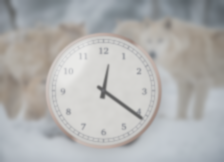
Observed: 12.21
